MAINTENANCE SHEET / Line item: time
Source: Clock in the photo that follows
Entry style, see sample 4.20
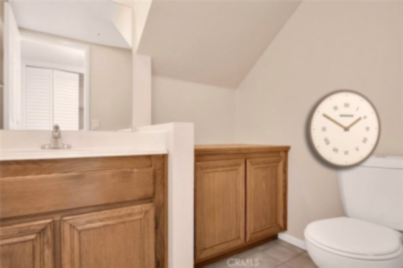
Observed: 1.50
